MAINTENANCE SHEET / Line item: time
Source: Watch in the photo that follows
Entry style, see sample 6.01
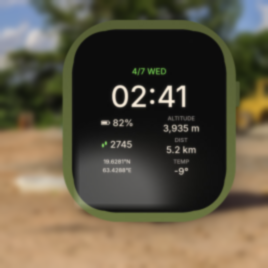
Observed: 2.41
